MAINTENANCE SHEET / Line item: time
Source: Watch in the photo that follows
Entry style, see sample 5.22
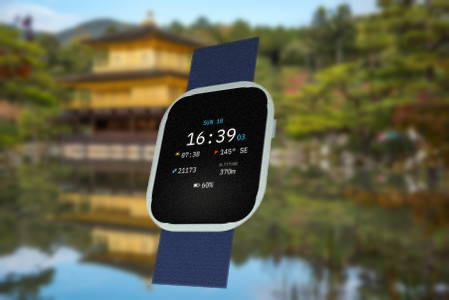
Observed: 16.39
